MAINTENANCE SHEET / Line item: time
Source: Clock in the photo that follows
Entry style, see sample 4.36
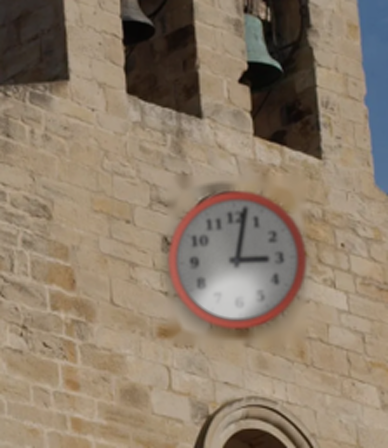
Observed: 3.02
